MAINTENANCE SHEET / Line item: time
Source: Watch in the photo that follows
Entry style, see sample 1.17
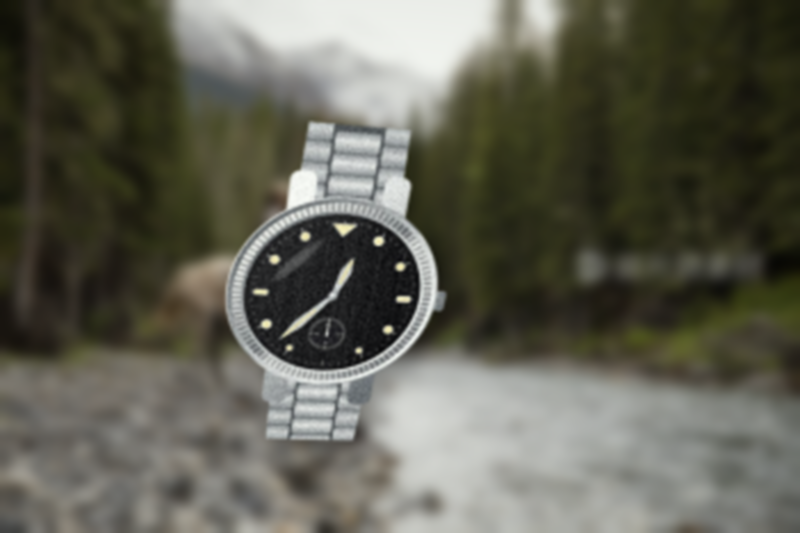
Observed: 12.37
